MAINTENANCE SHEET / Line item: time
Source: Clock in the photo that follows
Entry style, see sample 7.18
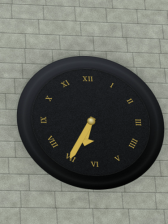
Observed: 6.35
